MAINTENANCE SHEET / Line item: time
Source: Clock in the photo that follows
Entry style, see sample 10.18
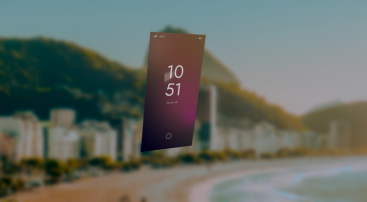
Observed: 10.51
